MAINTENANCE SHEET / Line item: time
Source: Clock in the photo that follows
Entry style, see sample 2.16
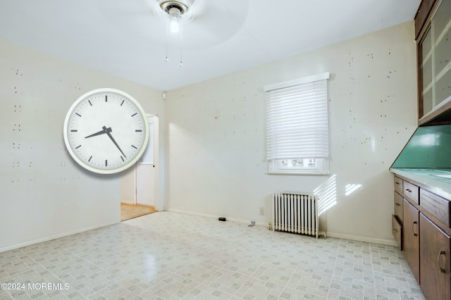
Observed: 8.24
